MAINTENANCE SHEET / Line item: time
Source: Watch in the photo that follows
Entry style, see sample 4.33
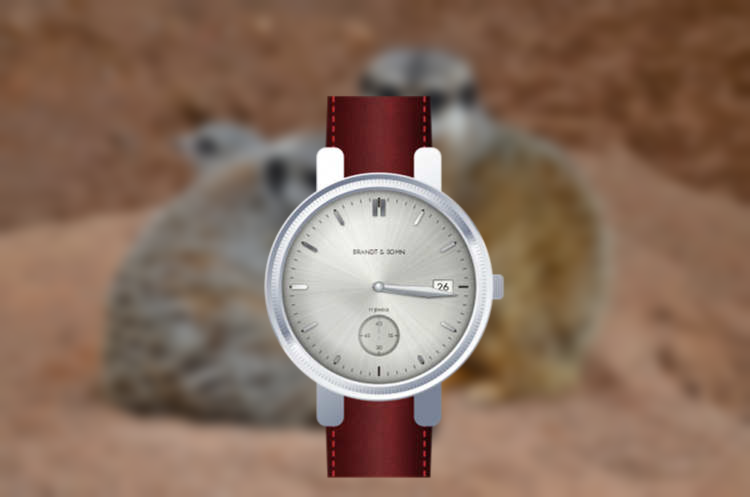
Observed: 3.16
